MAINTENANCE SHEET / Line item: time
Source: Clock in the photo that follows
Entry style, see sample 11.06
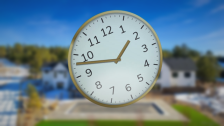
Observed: 1.48
